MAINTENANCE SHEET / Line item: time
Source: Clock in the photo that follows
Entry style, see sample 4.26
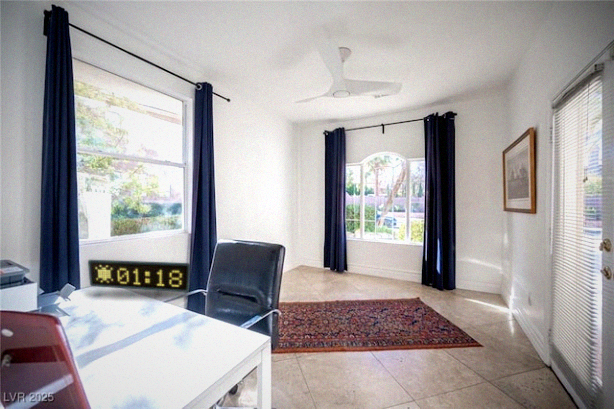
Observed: 1.18
